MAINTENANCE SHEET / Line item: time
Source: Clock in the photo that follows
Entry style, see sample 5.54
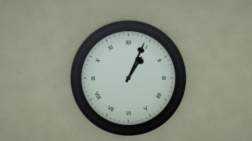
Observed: 1.04
